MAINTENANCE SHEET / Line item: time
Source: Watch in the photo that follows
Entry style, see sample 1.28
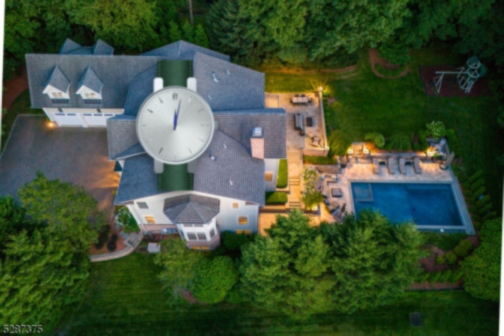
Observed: 12.02
